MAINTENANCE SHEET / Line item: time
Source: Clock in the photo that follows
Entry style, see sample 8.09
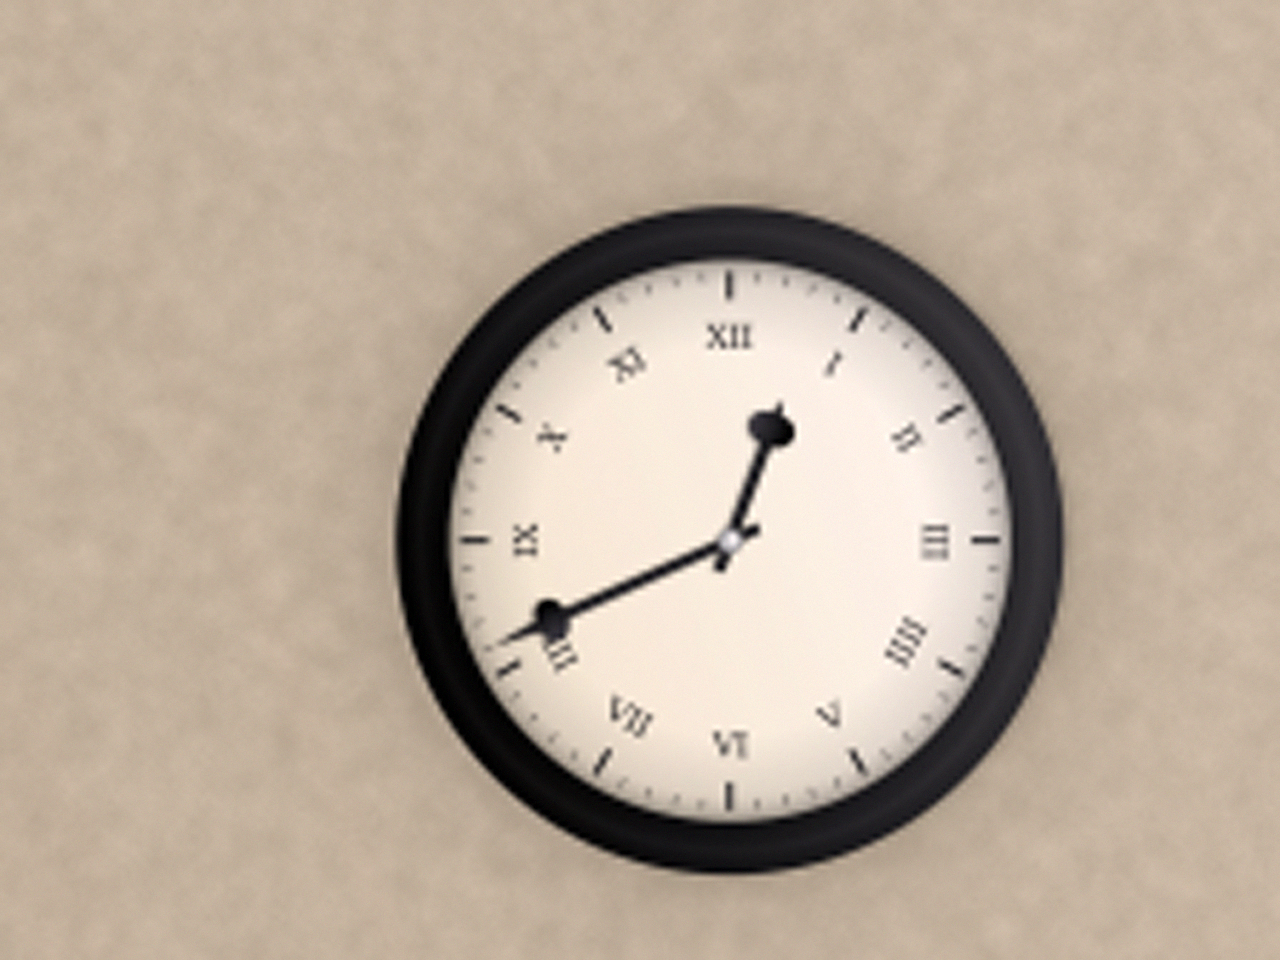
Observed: 12.41
